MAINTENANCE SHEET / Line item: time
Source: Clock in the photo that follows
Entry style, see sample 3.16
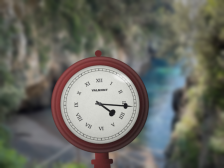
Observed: 4.16
